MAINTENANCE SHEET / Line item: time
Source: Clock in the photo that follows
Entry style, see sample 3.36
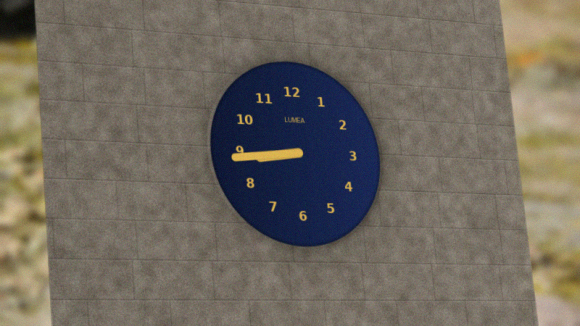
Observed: 8.44
